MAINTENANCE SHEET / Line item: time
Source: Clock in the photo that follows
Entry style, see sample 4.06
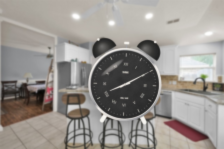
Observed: 8.10
